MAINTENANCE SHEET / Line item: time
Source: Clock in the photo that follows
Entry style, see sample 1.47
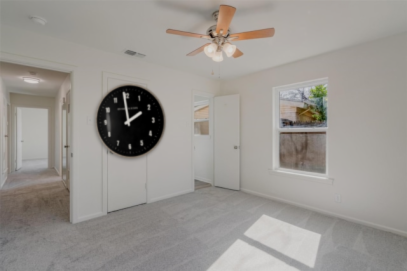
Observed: 1.59
